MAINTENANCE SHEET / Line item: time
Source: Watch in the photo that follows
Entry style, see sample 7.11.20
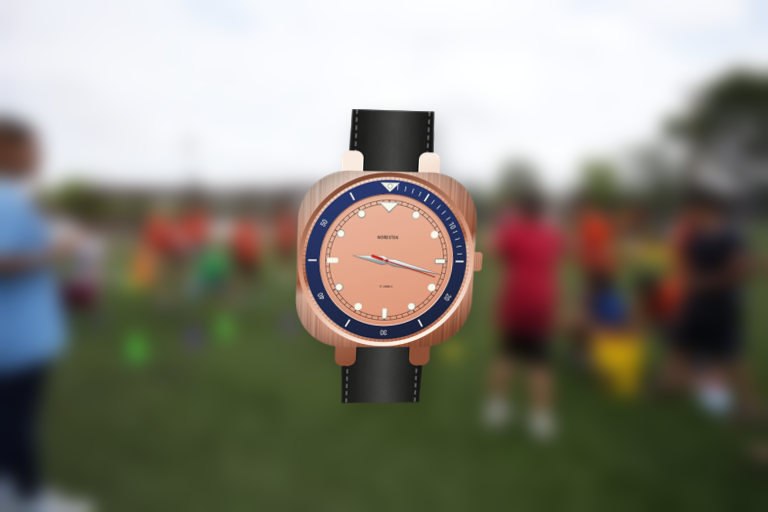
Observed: 9.17.18
